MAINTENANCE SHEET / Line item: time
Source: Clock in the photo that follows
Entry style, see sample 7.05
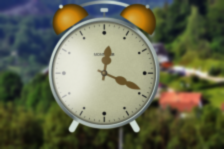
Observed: 12.19
